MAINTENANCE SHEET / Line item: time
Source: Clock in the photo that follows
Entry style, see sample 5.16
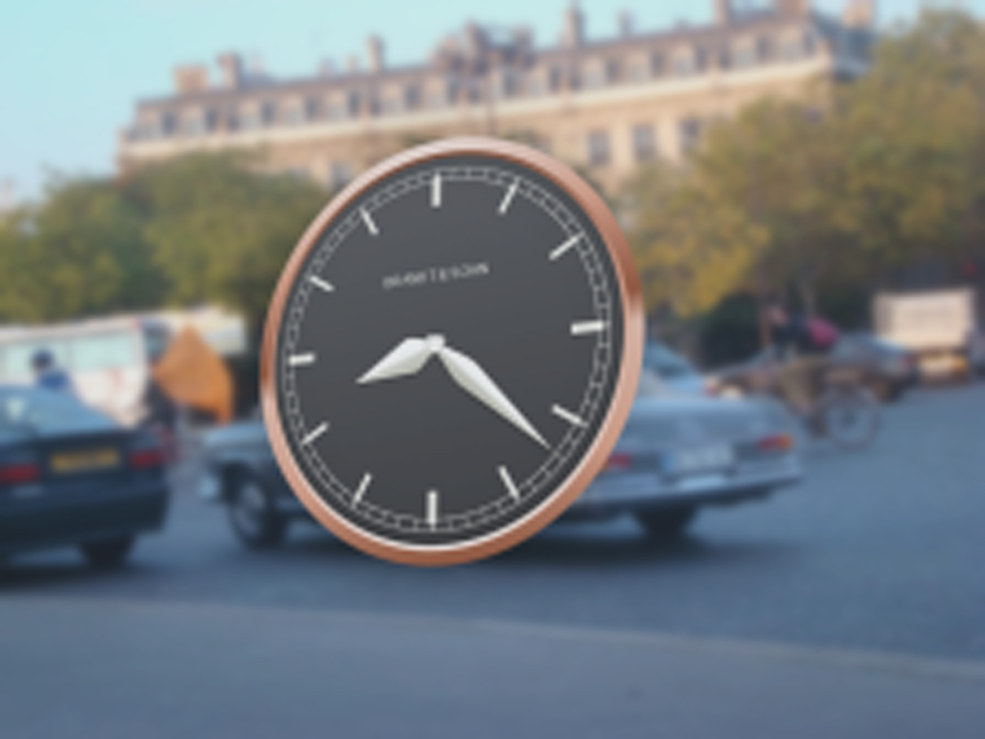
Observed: 8.22
